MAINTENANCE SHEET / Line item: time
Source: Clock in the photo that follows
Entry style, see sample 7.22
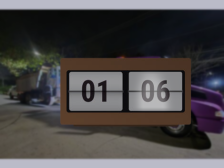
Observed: 1.06
